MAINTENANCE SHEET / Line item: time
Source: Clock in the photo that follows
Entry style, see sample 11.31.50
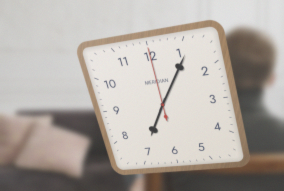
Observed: 7.06.00
